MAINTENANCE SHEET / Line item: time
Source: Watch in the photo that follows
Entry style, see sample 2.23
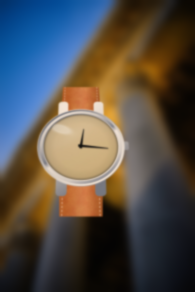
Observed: 12.16
